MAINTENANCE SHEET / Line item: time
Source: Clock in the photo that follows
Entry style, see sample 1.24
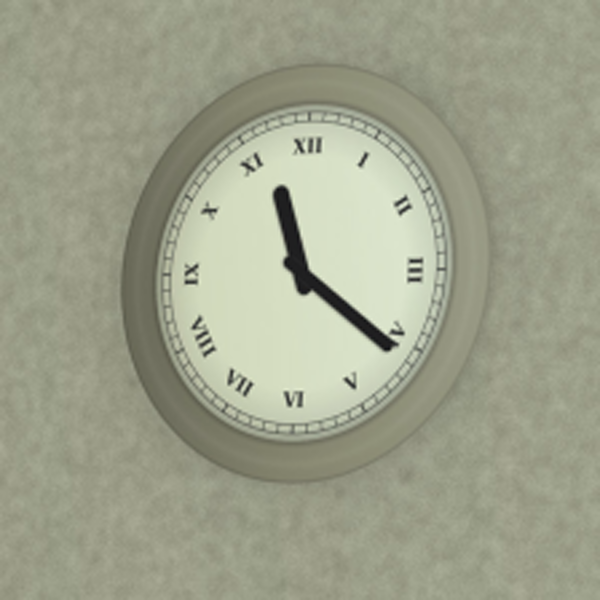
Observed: 11.21
